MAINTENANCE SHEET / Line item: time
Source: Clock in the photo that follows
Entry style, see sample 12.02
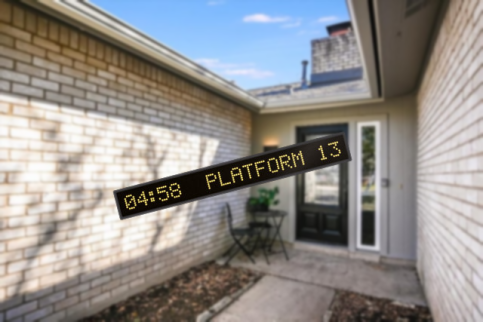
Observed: 4.58
